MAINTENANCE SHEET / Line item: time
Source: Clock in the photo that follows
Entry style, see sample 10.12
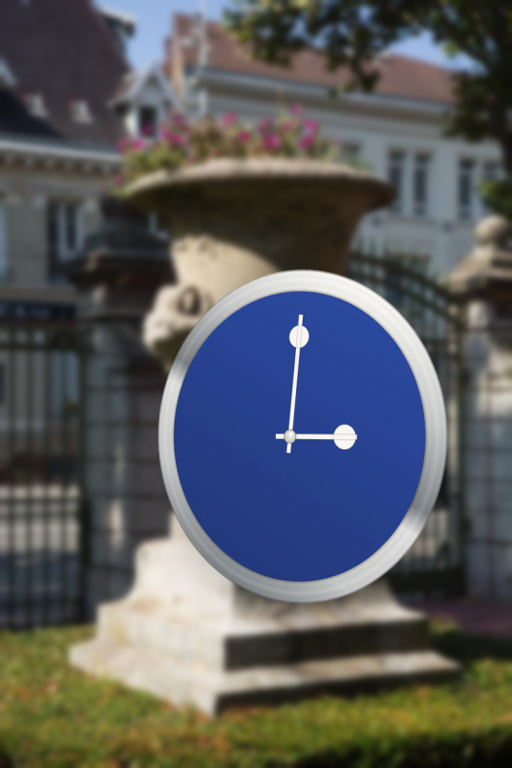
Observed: 3.01
